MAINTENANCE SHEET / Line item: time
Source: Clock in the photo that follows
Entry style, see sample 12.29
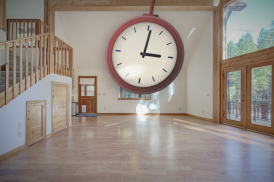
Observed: 3.01
